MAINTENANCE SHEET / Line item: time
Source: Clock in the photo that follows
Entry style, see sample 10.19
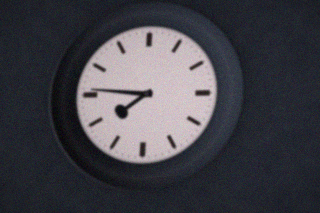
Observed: 7.46
